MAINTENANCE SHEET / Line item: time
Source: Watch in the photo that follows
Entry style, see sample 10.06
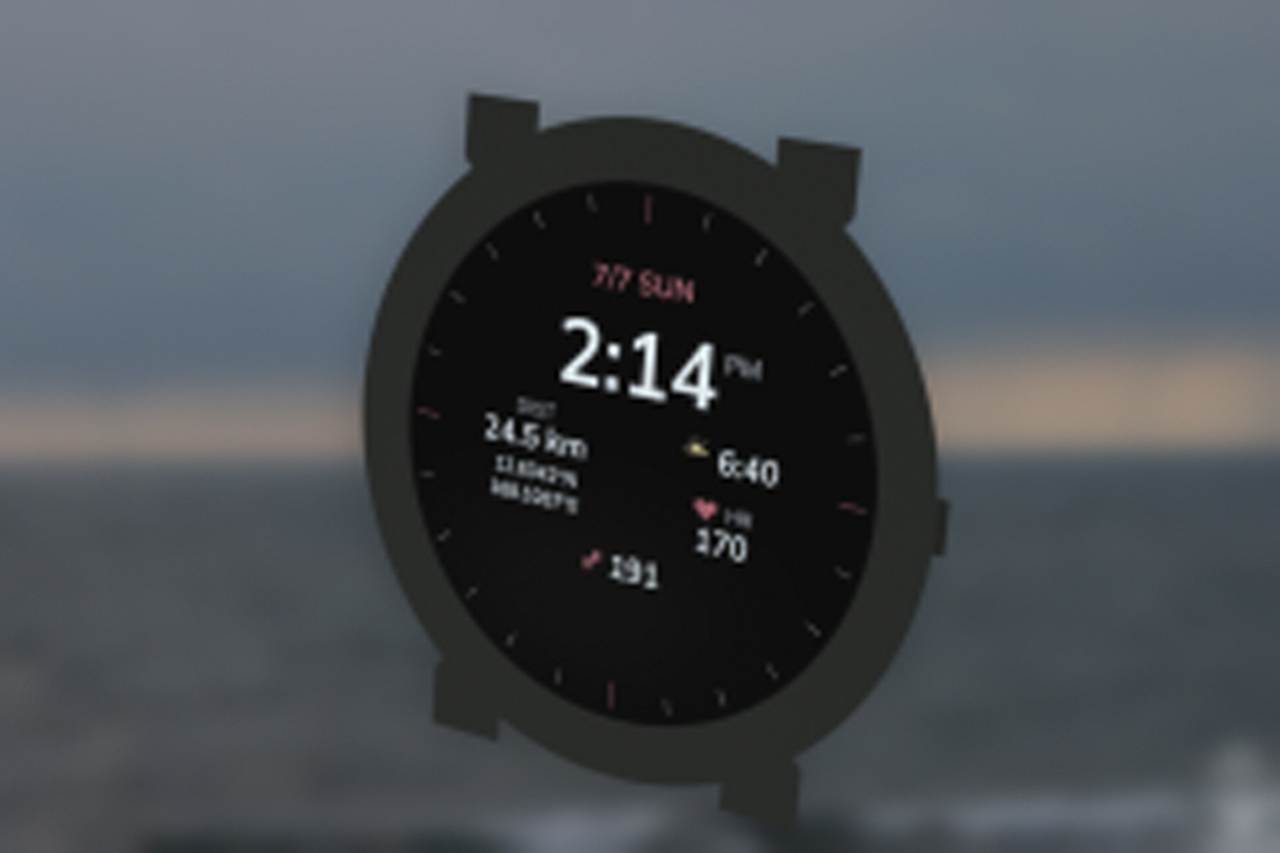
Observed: 2.14
